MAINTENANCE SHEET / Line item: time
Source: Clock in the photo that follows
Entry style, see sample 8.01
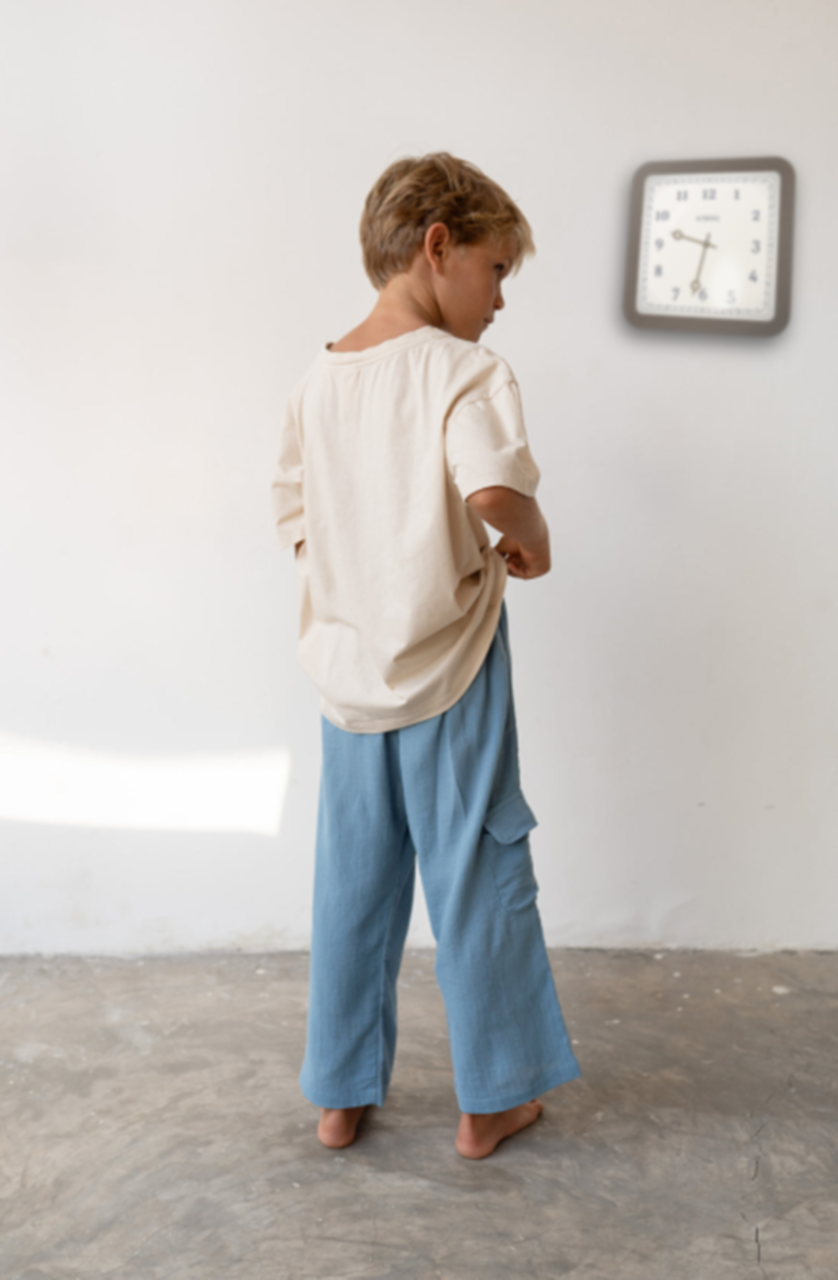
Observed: 9.32
